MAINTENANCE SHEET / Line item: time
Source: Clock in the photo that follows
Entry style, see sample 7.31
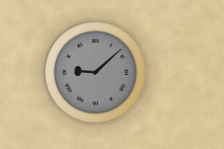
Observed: 9.08
